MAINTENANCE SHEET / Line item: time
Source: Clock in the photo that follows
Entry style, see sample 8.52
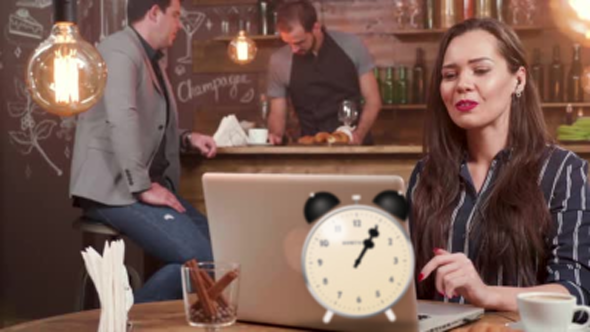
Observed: 1.05
